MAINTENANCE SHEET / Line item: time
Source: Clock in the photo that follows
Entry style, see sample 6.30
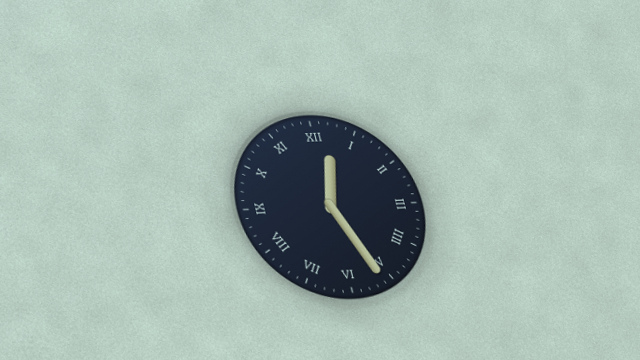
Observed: 12.26
